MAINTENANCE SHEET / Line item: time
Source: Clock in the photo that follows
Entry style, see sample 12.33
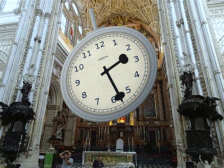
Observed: 2.28
